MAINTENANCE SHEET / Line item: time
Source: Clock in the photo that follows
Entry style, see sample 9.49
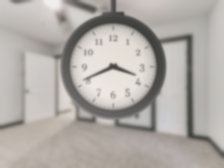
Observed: 3.41
